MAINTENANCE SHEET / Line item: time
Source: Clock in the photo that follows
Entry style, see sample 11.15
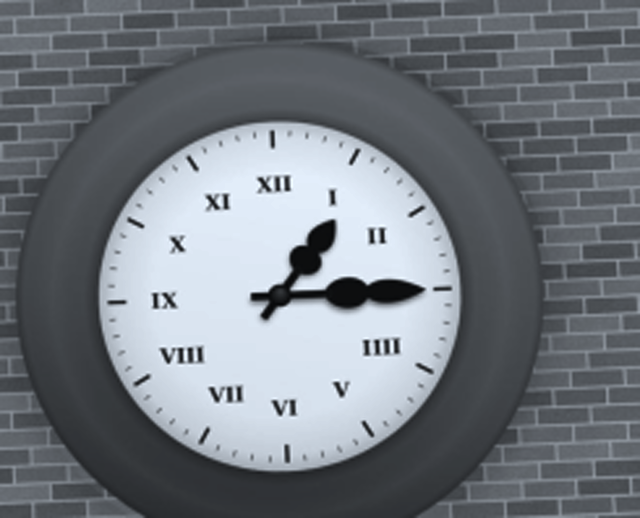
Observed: 1.15
